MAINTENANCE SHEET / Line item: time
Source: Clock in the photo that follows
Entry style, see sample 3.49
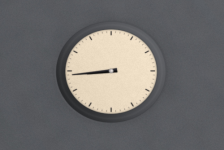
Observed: 8.44
